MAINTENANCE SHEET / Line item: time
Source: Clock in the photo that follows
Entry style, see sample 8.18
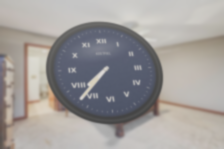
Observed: 7.37
